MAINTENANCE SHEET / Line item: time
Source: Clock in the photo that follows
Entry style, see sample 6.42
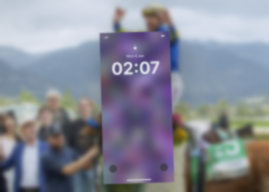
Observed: 2.07
